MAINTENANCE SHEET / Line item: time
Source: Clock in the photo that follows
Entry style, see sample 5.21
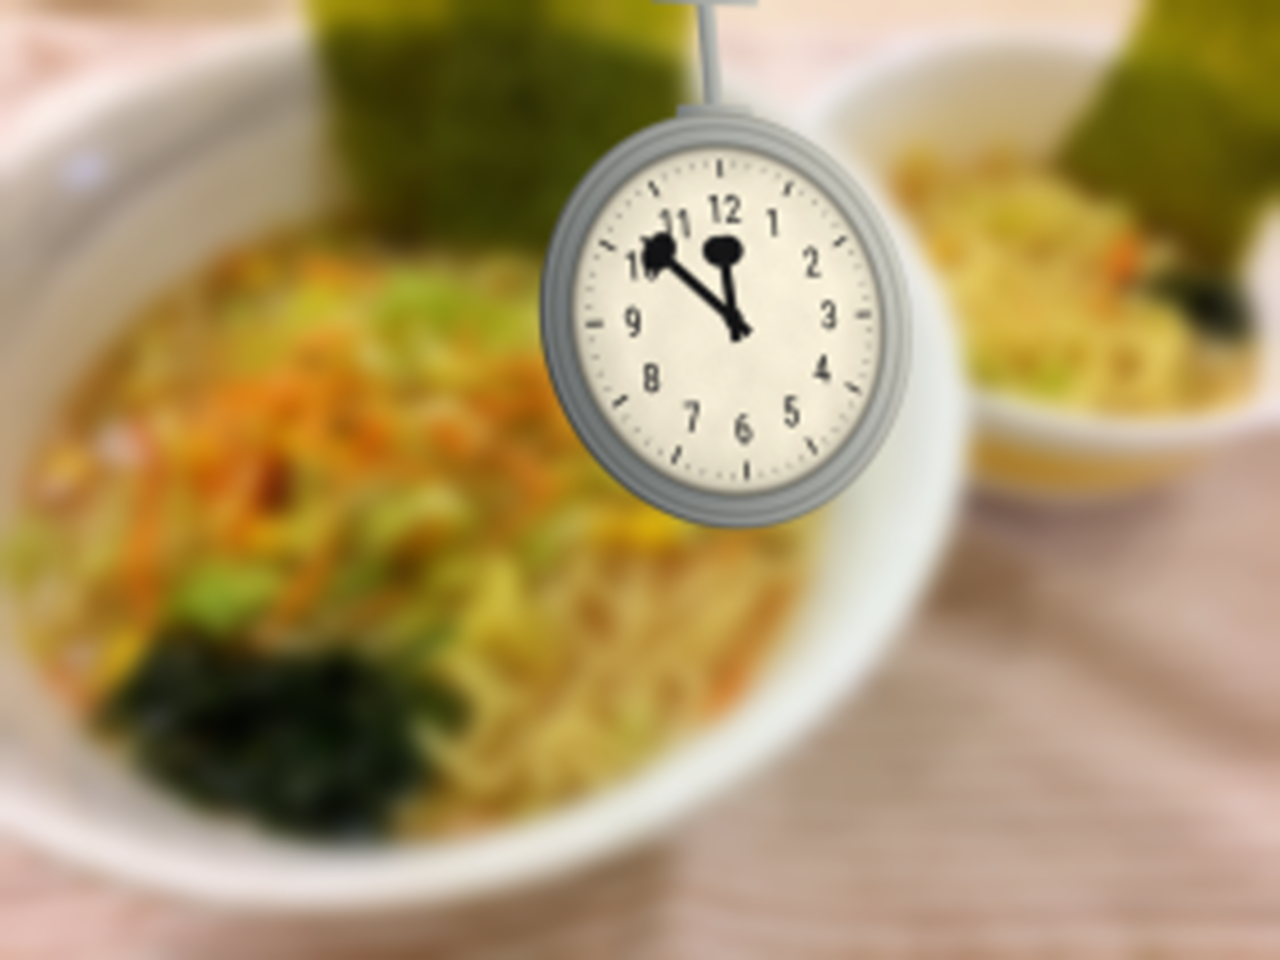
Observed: 11.52
